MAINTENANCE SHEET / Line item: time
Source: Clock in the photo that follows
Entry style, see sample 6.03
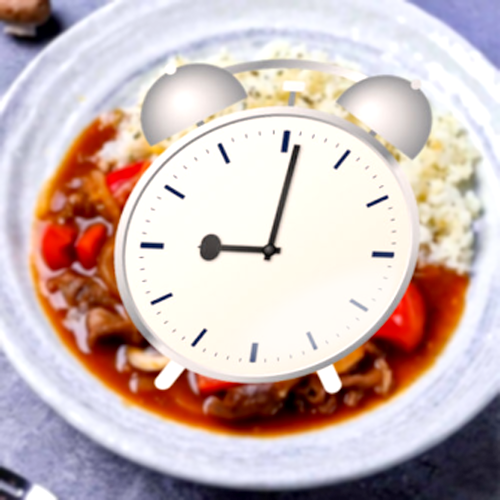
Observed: 9.01
